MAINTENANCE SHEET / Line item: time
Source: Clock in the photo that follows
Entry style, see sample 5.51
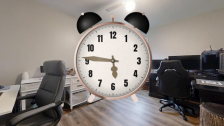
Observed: 5.46
